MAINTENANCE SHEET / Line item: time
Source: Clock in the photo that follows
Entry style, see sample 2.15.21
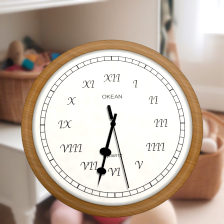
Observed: 6.32.28
